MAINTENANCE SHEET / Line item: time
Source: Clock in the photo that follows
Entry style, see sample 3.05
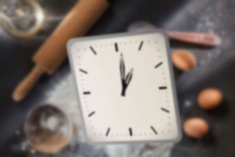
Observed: 1.01
